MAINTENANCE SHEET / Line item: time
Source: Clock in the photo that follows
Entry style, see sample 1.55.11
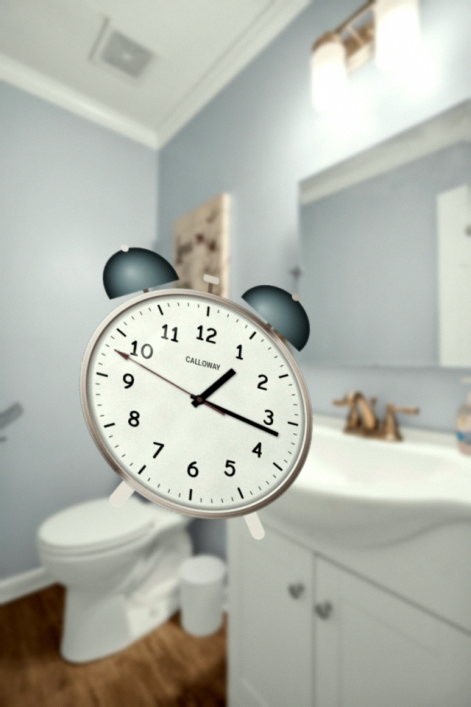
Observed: 1.16.48
